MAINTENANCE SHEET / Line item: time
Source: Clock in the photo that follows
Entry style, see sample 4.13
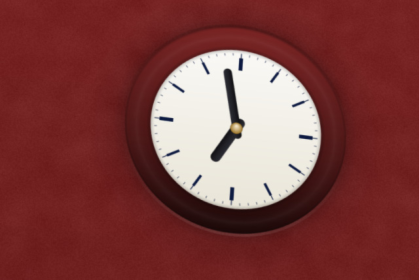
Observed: 6.58
